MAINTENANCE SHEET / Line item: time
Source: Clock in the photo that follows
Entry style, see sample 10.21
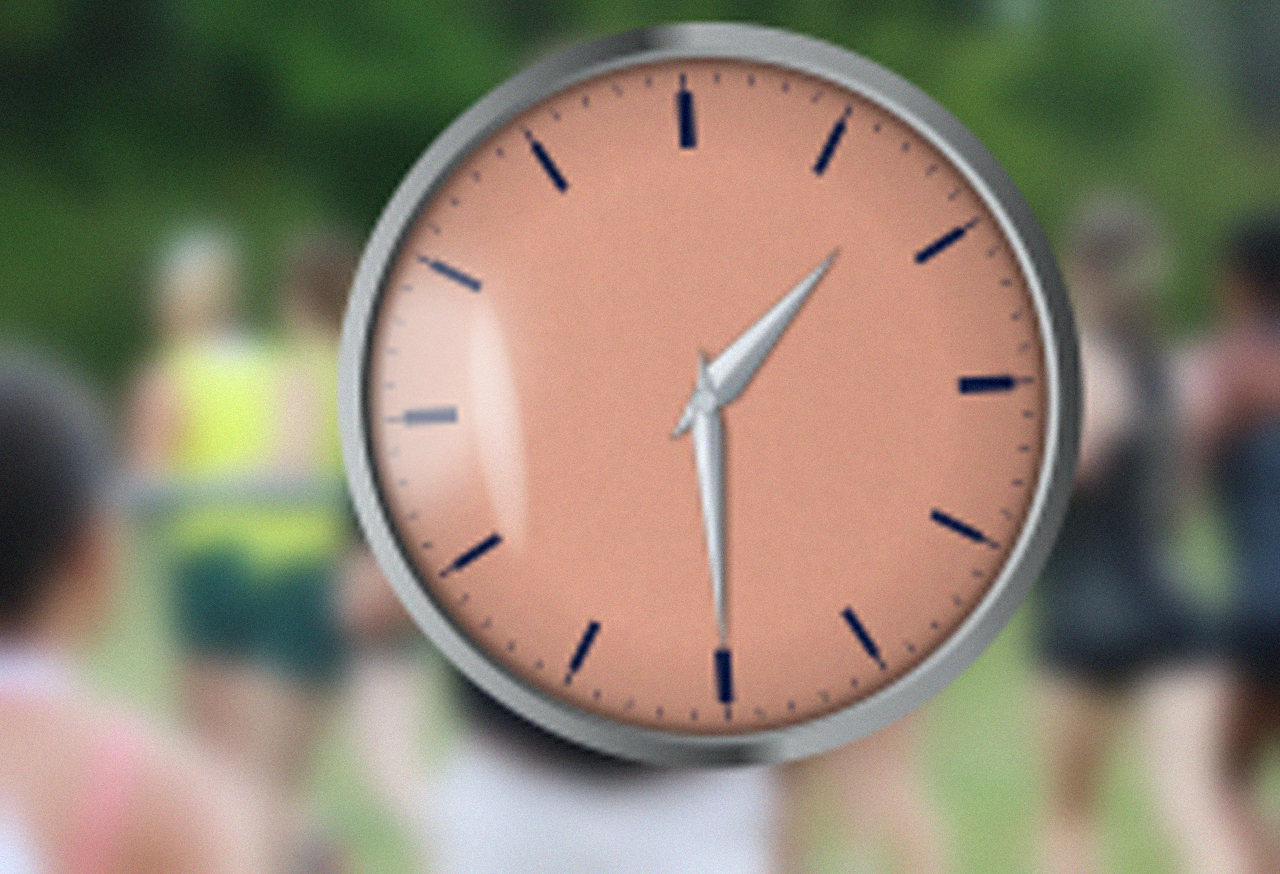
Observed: 1.30
